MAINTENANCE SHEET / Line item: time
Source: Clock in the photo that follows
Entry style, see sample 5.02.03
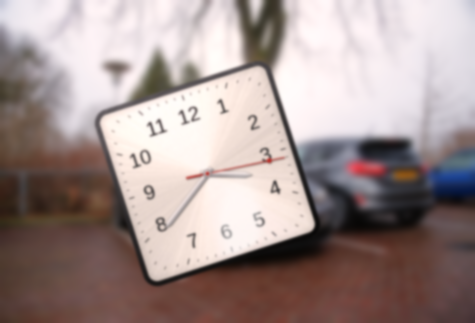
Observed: 3.39.16
